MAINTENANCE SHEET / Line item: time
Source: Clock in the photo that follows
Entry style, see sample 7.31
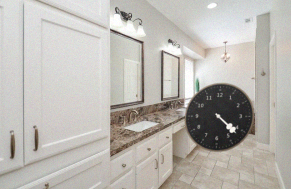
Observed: 4.22
